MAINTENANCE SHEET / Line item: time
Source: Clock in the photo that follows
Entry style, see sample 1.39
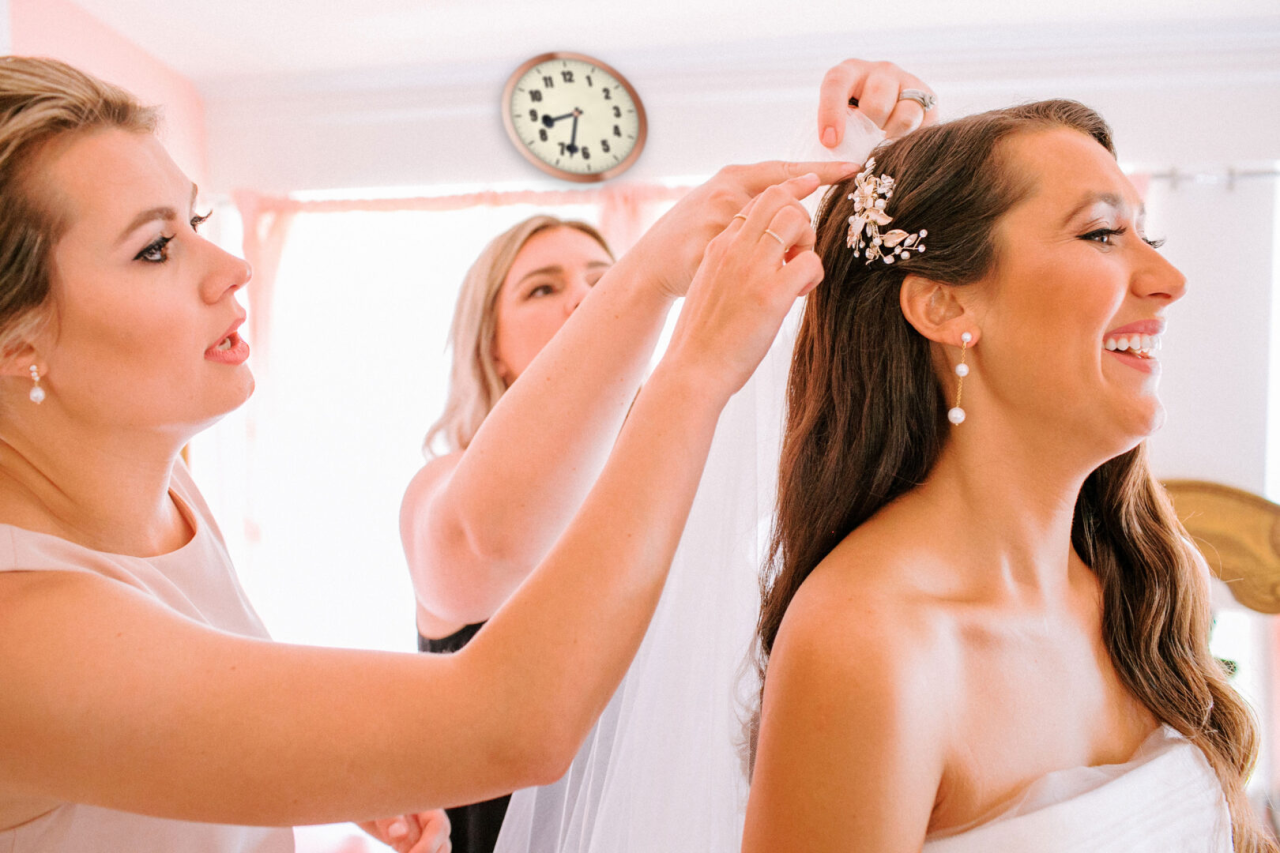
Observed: 8.33
